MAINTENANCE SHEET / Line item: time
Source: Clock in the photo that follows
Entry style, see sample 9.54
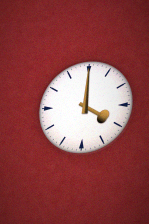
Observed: 4.00
